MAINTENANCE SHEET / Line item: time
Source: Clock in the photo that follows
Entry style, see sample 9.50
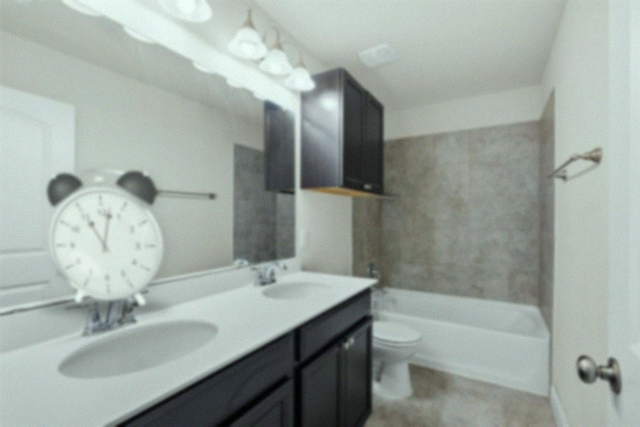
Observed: 11.02
